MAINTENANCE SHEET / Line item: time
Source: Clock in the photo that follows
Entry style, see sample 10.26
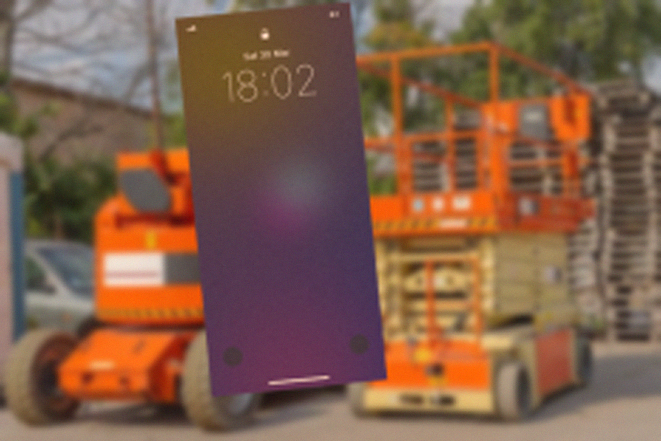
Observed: 18.02
